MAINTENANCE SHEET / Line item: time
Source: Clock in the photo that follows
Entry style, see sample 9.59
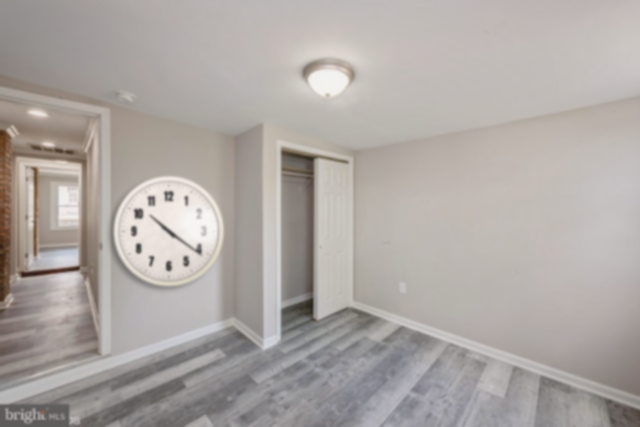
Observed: 10.21
